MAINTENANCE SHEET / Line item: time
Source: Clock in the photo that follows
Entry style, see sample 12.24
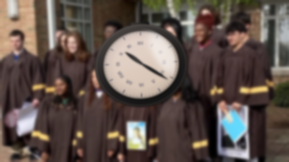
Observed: 10.21
